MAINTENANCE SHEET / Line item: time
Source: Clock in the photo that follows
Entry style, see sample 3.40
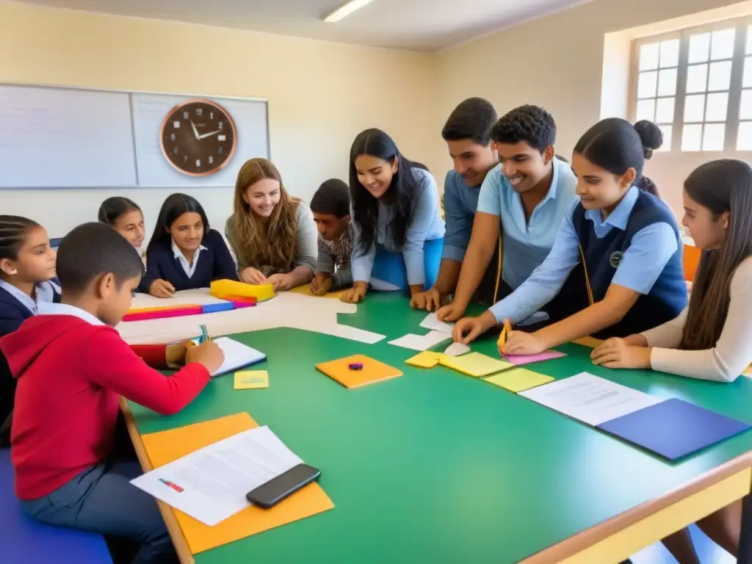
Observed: 11.12
